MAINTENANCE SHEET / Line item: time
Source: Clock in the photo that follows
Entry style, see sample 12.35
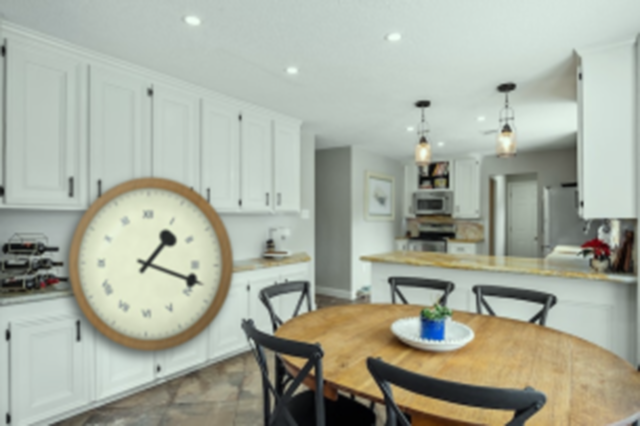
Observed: 1.18
